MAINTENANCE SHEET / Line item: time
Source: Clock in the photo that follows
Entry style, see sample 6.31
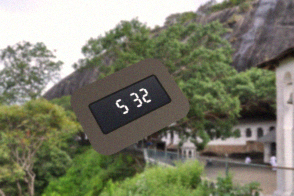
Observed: 5.32
